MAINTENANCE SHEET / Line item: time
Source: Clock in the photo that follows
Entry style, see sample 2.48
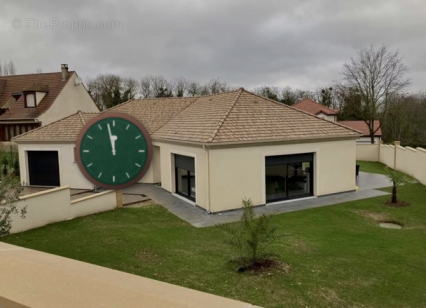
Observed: 11.58
